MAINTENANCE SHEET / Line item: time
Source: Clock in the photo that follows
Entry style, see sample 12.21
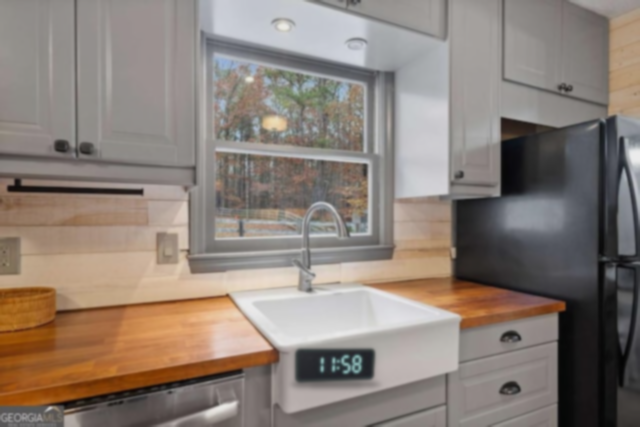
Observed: 11.58
